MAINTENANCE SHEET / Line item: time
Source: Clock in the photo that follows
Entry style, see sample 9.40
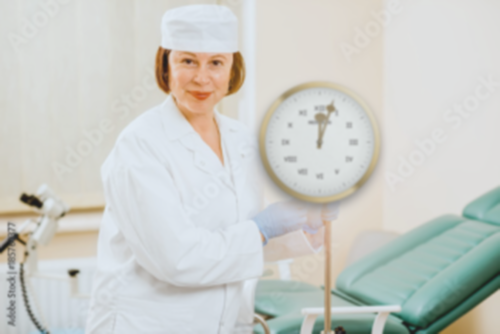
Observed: 12.03
